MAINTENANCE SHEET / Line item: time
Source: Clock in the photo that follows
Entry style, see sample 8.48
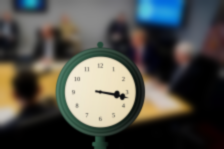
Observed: 3.17
